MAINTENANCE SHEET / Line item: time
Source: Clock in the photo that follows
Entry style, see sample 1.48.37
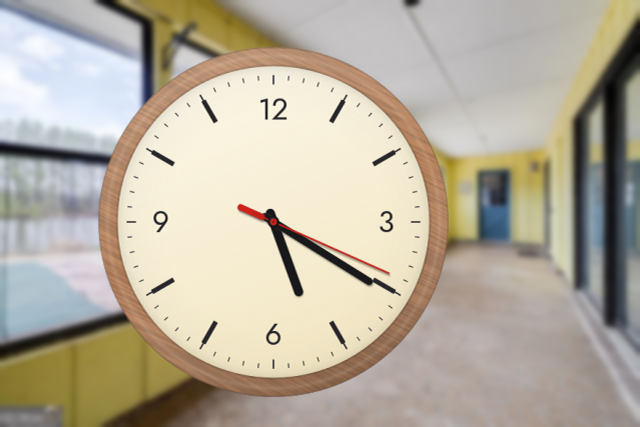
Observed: 5.20.19
